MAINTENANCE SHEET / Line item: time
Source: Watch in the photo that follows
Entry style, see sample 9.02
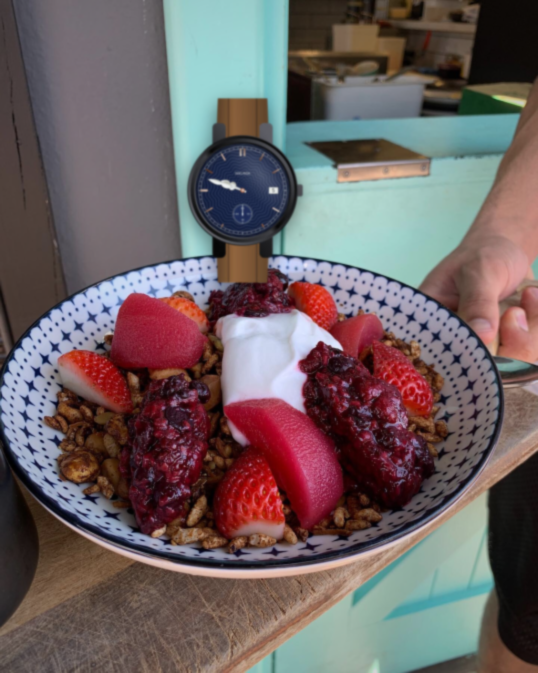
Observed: 9.48
